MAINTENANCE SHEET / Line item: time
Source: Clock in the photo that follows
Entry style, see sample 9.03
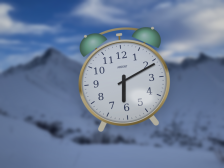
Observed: 6.11
